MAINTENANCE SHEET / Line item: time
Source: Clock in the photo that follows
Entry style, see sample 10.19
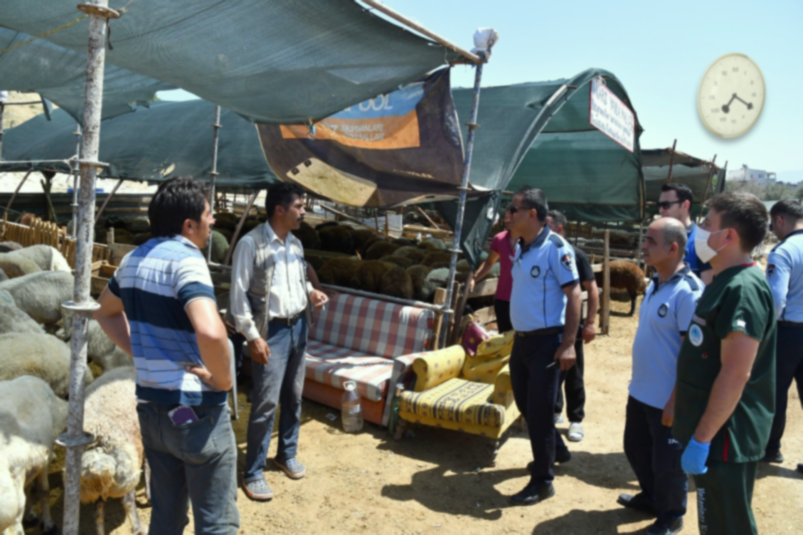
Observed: 7.20
